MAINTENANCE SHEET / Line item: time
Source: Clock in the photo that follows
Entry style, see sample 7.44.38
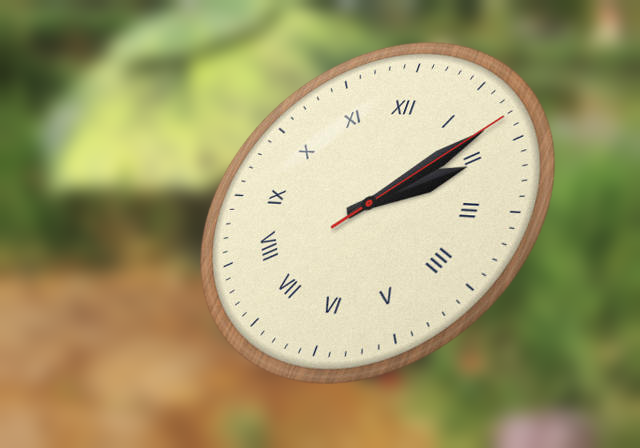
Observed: 2.08.08
